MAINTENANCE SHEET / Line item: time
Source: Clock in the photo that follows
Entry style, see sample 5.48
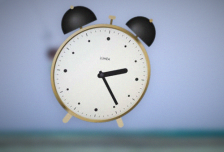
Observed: 2.24
